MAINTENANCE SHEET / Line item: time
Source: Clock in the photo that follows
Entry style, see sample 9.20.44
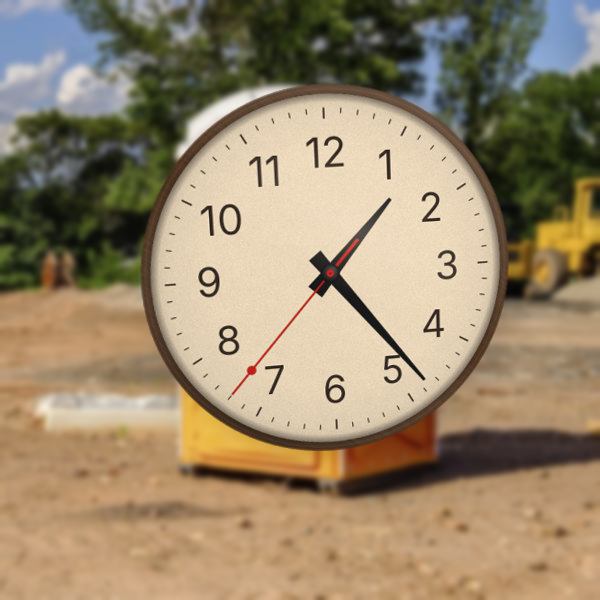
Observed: 1.23.37
